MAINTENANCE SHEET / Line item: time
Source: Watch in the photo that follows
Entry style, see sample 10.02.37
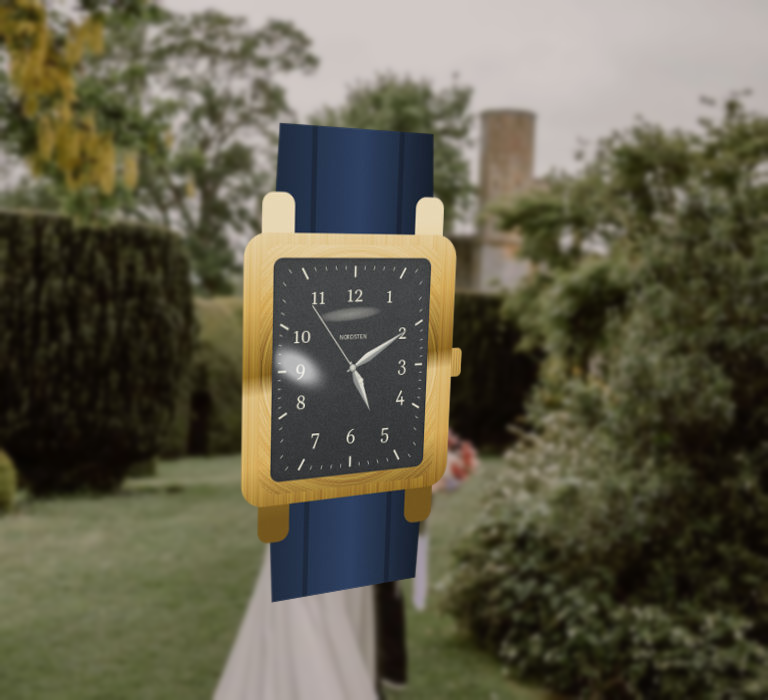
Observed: 5.09.54
